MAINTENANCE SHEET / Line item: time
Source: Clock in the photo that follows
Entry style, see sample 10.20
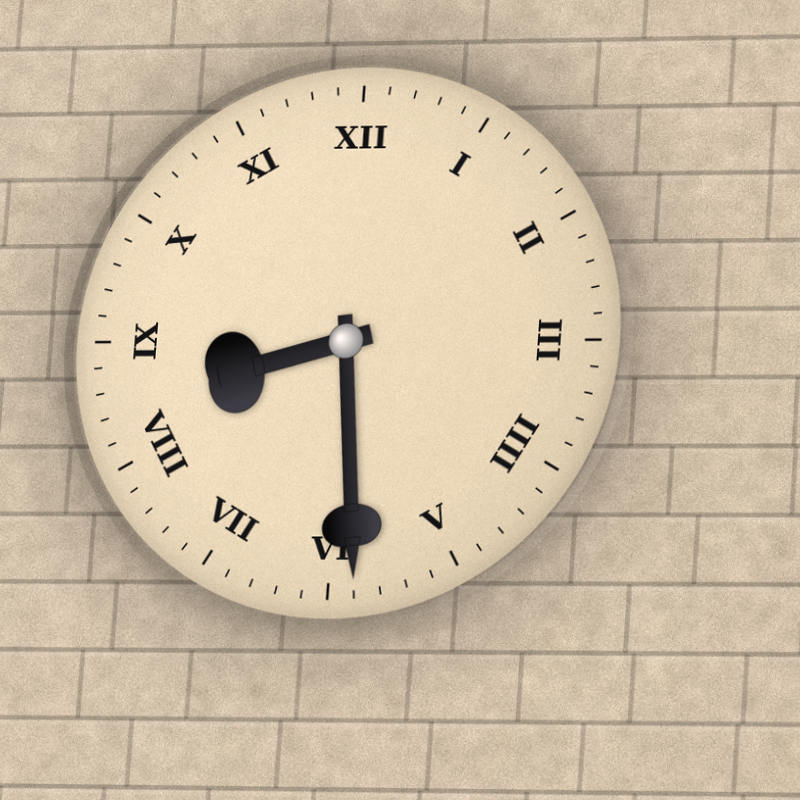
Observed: 8.29
